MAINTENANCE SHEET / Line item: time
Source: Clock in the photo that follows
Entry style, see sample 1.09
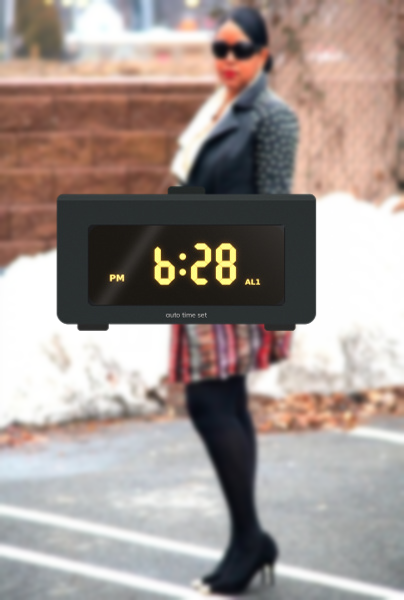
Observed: 6.28
